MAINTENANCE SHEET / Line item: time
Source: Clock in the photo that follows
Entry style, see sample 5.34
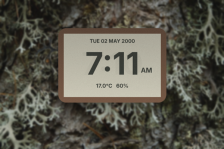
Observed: 7.11
